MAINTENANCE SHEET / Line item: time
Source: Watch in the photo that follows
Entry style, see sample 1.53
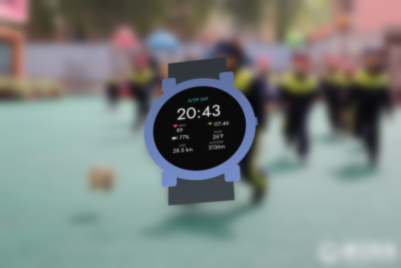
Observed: 20.43
